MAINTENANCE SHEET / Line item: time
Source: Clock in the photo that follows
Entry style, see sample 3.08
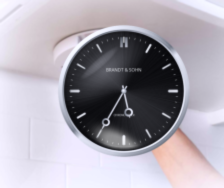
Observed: 5.35
